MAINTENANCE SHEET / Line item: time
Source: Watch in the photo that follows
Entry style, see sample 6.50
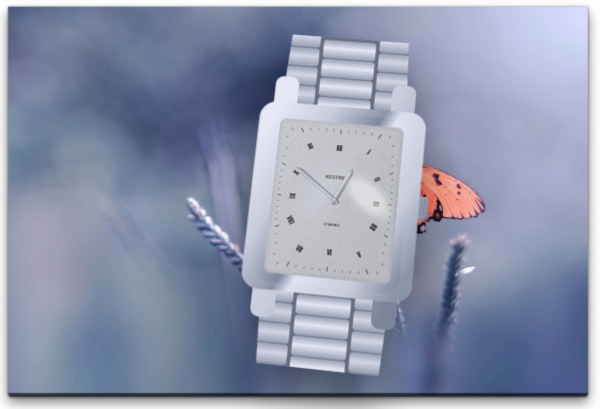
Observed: 12.51
